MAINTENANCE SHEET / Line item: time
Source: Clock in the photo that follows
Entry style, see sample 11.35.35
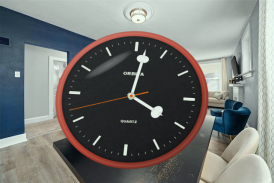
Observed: 4.01.42
